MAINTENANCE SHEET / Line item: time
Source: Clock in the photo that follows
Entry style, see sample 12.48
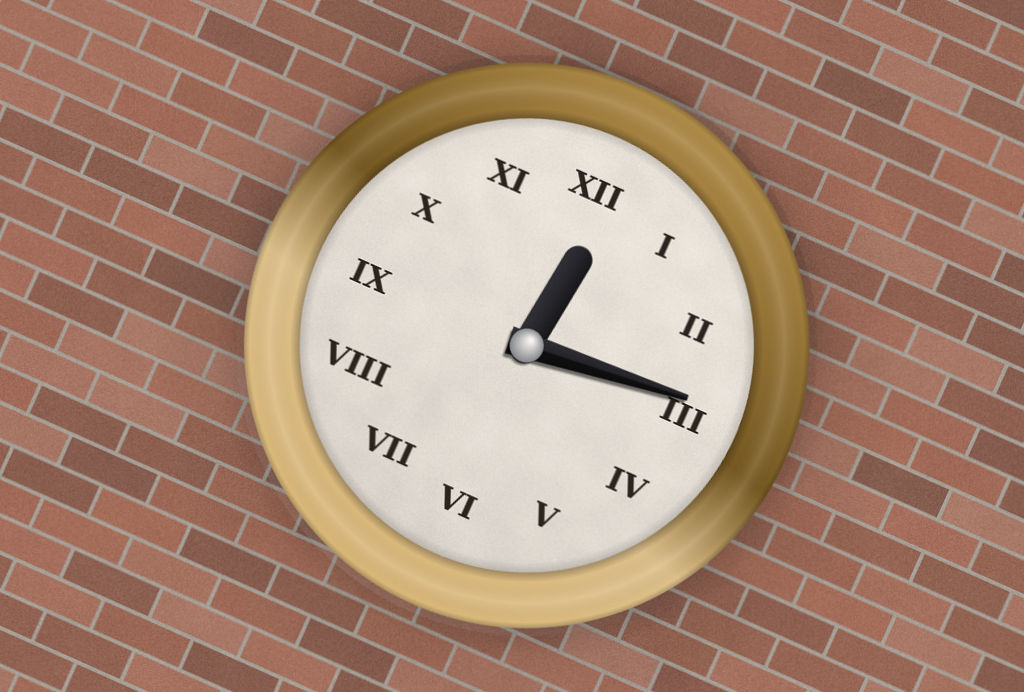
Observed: 12.14
